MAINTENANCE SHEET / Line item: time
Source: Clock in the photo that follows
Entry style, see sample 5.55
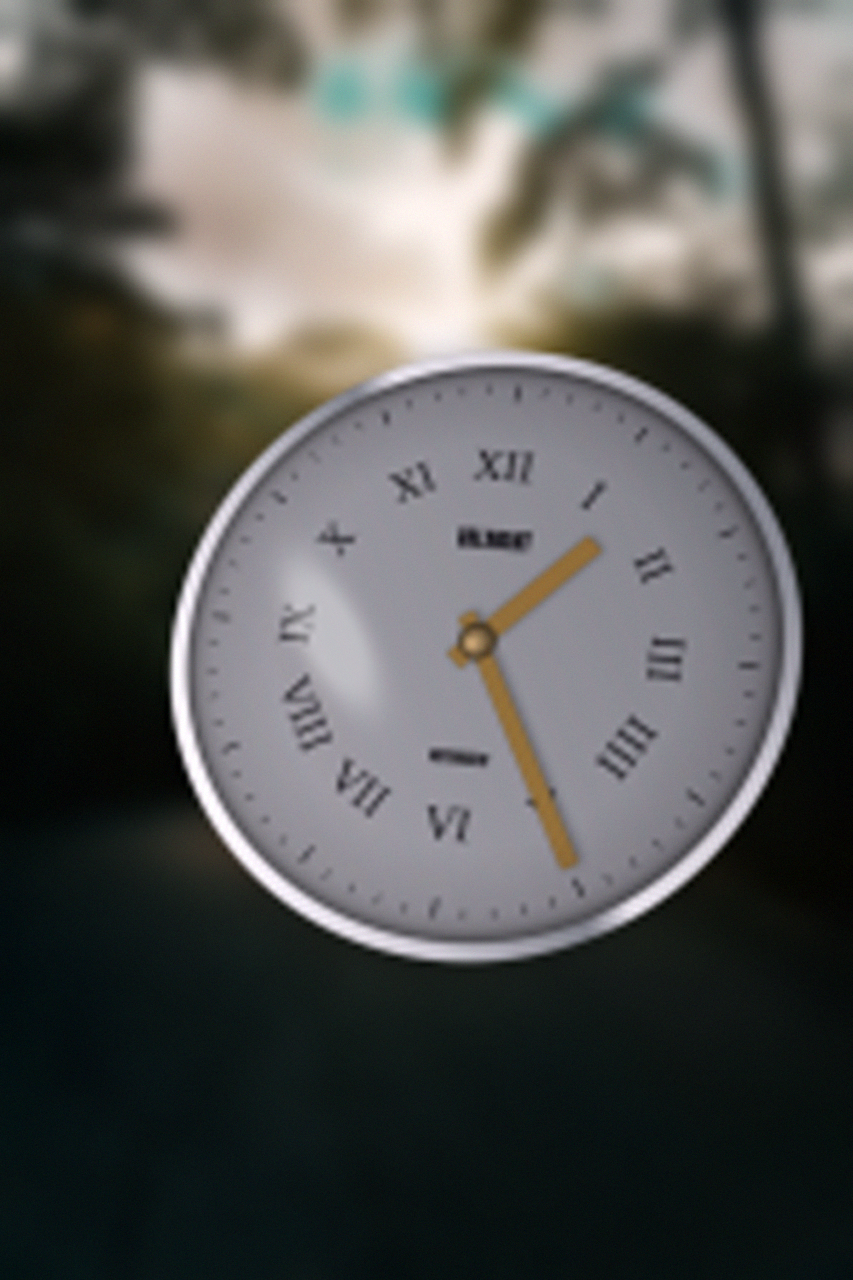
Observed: 1.25
